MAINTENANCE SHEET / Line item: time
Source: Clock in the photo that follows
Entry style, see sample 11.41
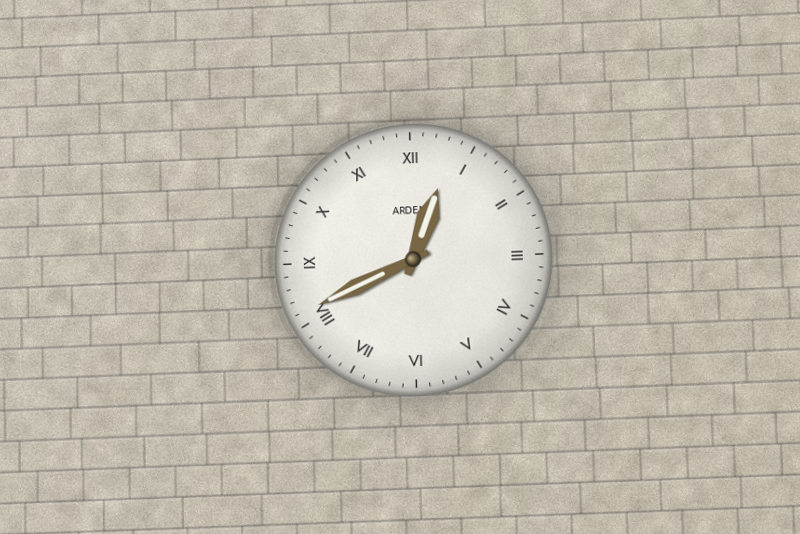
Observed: 12.41
